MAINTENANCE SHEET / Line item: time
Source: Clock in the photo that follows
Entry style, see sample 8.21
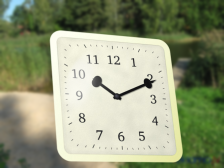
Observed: 10.11
